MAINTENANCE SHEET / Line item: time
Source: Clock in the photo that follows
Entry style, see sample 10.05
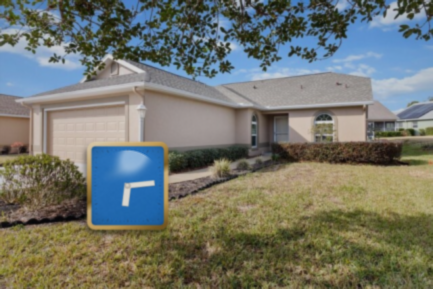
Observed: 6.14
